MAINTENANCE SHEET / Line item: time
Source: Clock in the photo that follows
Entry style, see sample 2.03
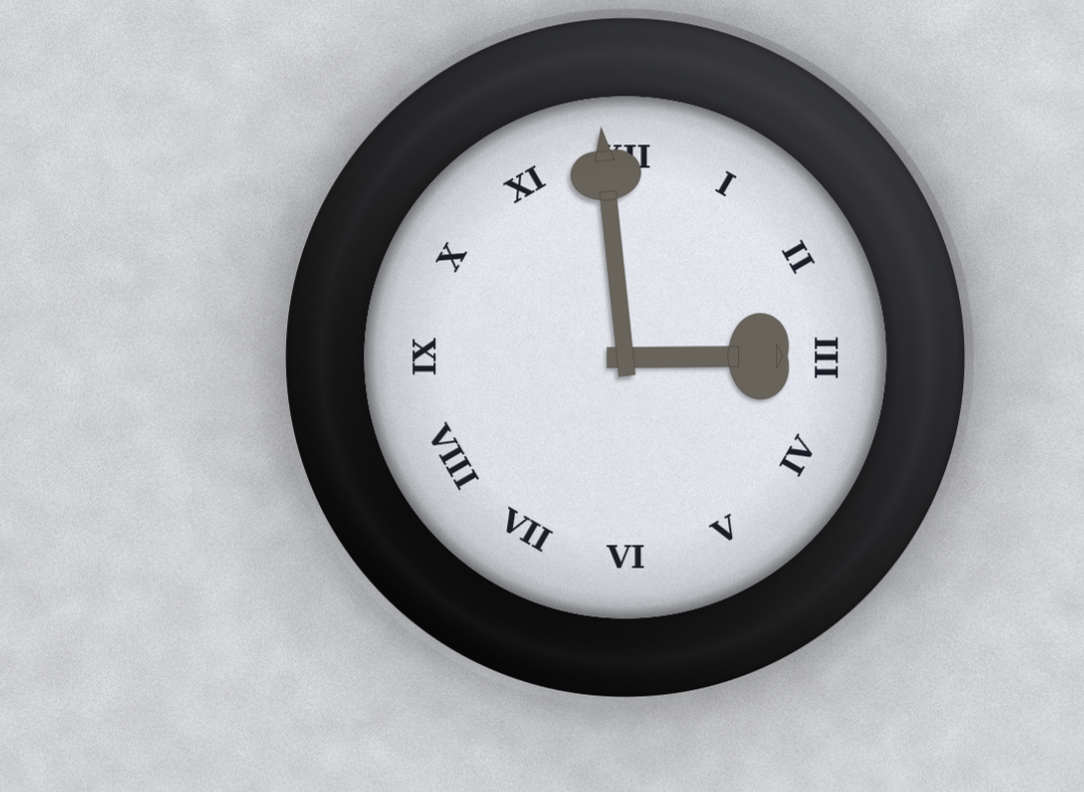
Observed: 2.59
